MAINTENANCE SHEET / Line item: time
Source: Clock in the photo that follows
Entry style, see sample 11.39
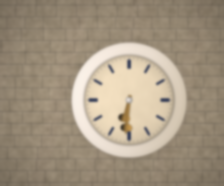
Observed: 6.31
